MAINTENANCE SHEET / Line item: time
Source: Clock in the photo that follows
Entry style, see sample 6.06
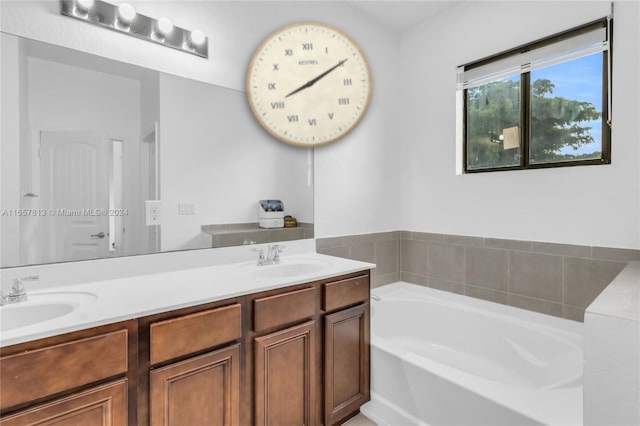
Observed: 8.10
